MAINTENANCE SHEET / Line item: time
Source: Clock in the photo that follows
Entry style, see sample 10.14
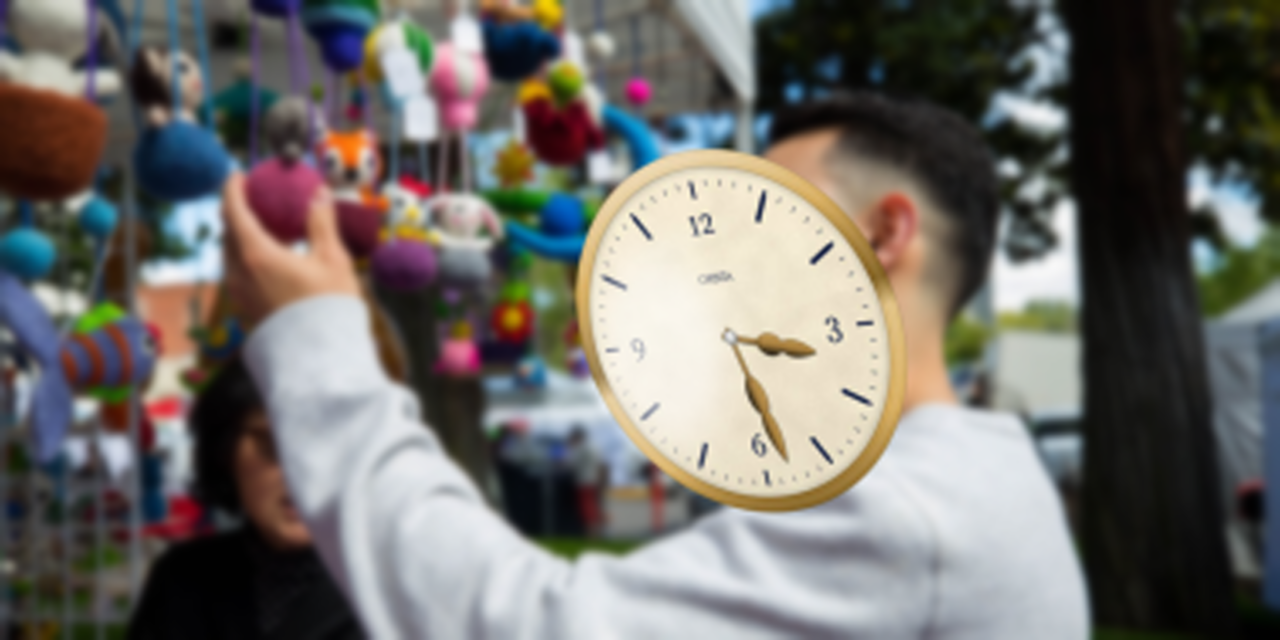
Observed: 3.28
